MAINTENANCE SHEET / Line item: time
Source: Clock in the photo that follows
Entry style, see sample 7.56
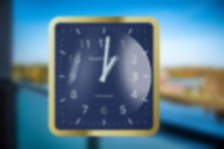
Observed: 1.01
